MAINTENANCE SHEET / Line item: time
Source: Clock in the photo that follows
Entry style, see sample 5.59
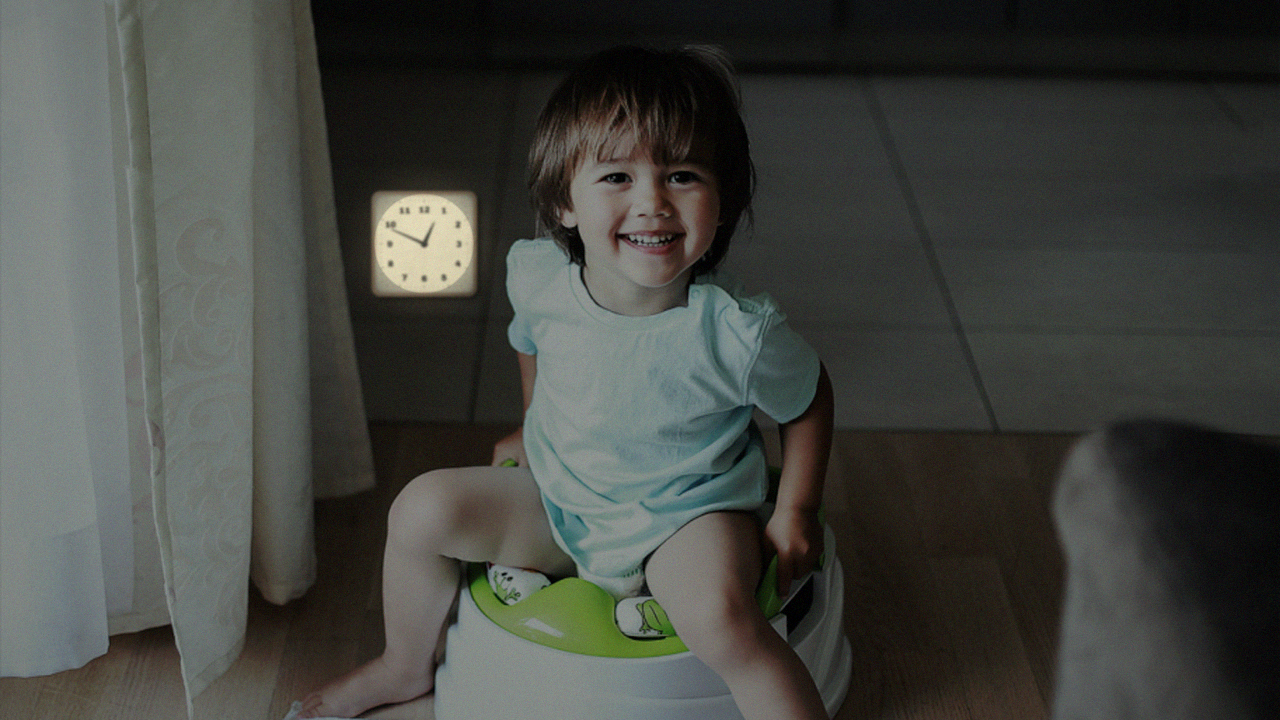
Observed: 12.49
